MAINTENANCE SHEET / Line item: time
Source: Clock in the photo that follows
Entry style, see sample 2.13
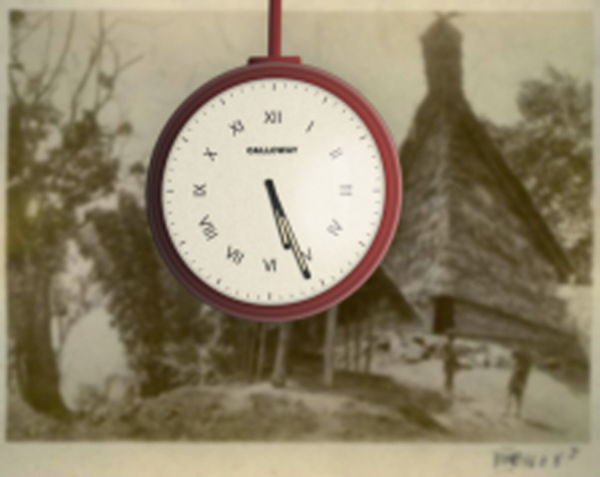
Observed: 5.26
